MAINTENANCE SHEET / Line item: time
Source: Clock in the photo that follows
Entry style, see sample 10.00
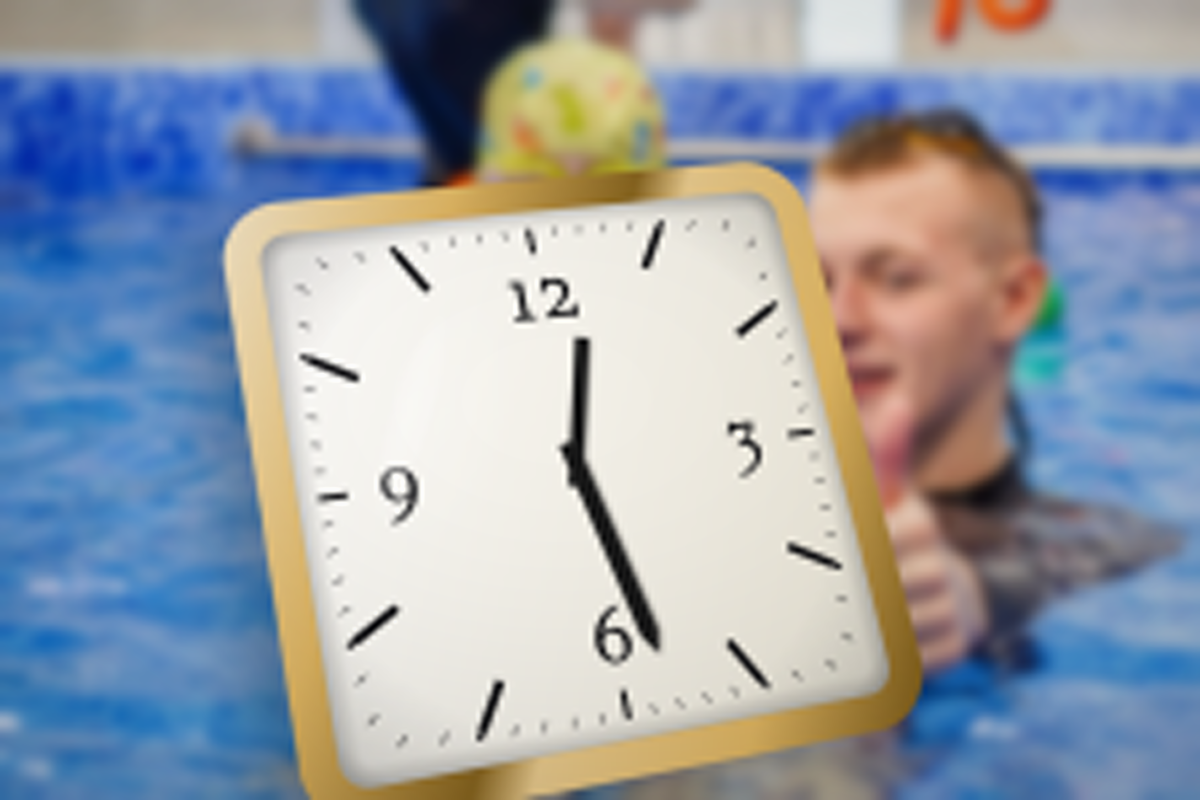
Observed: 12.28
